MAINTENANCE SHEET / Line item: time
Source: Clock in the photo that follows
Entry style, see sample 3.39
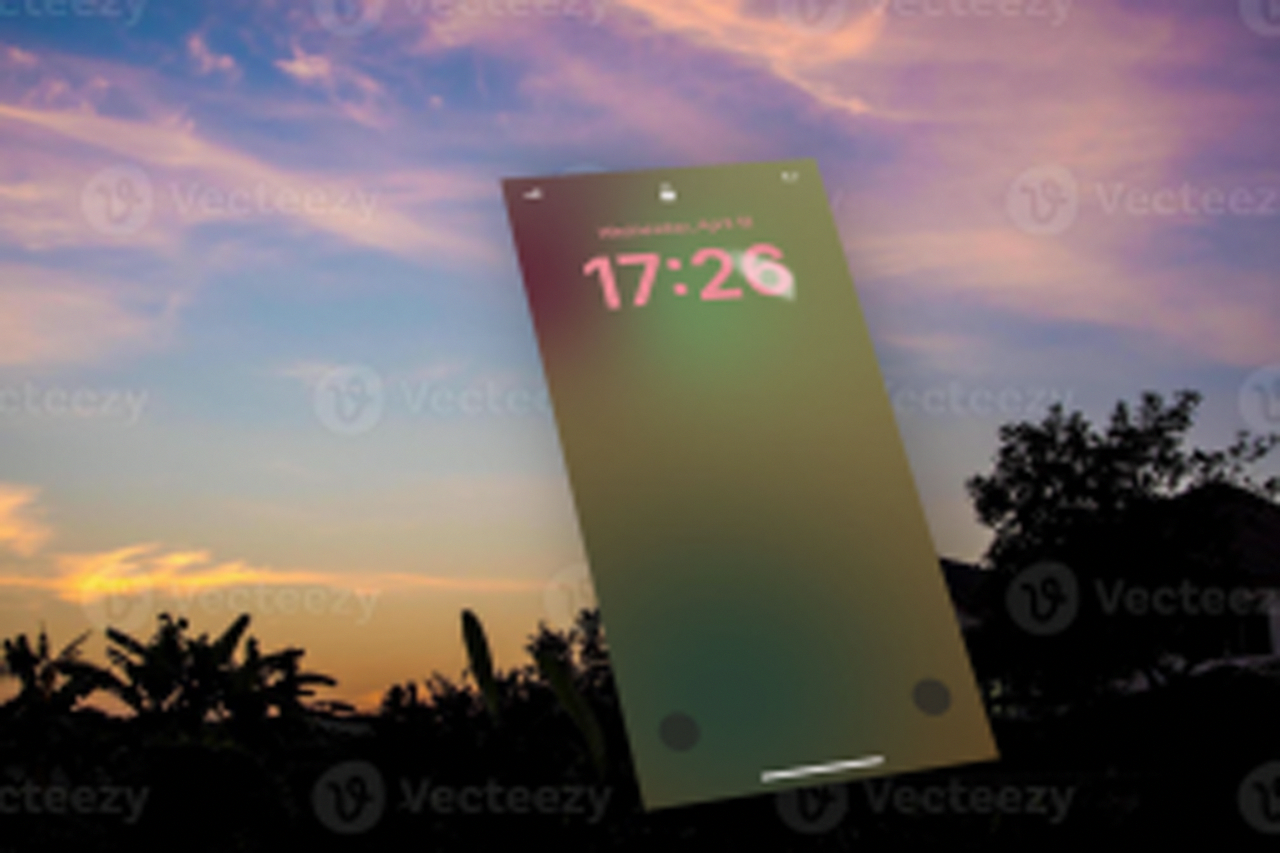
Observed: 17.26
